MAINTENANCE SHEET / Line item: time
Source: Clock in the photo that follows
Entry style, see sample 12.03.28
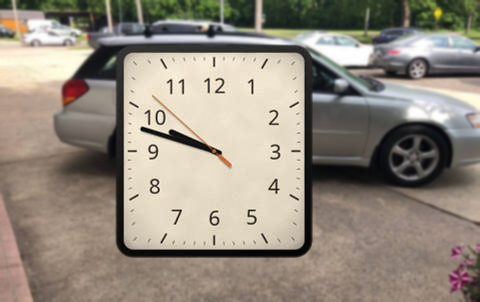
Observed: 9.47.52
